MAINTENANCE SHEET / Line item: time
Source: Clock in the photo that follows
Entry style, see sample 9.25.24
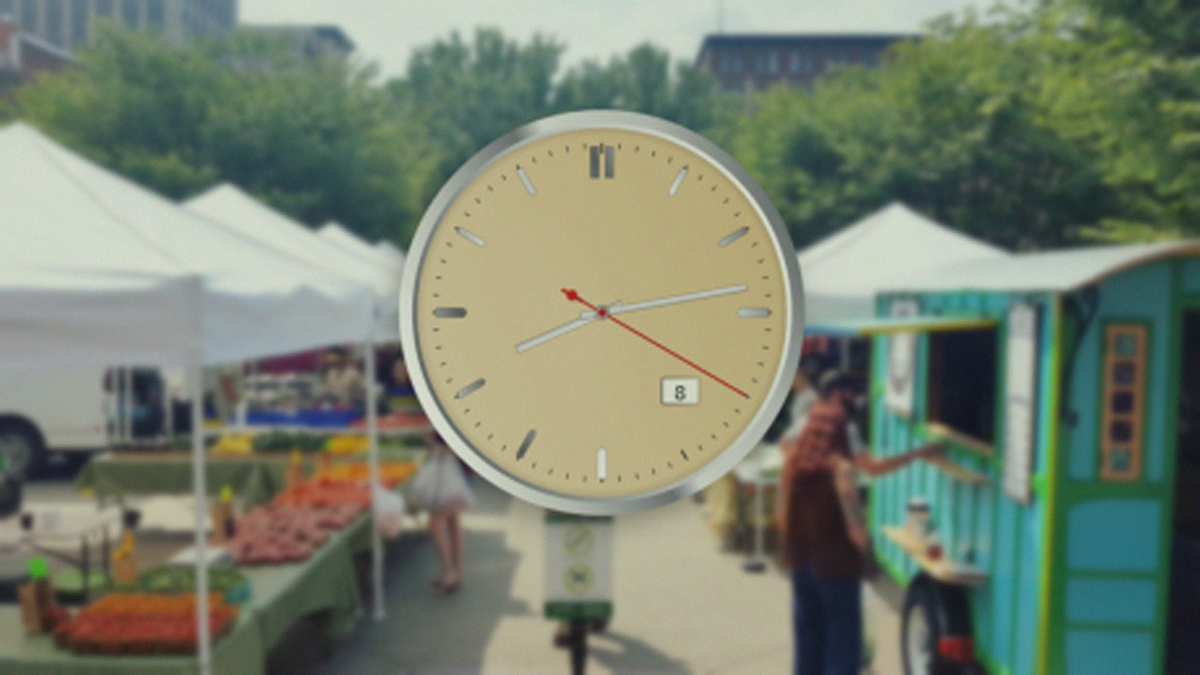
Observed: 8.13.20
